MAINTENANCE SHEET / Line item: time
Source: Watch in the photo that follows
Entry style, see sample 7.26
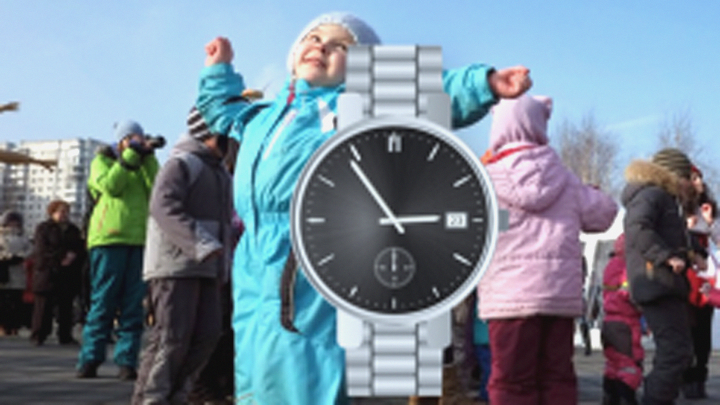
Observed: 2.54
